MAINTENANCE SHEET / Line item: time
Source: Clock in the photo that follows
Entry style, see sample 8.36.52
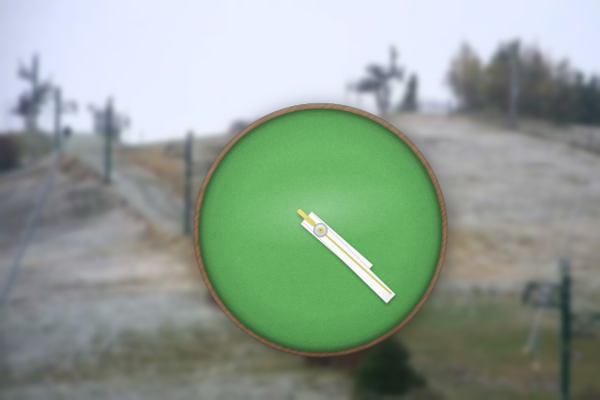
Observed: 4.22.22
